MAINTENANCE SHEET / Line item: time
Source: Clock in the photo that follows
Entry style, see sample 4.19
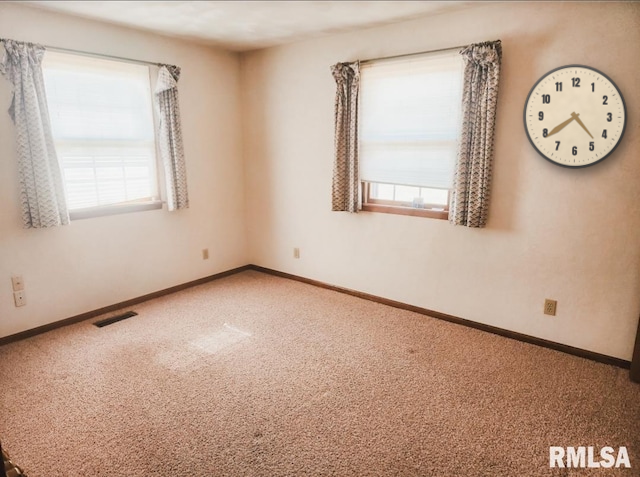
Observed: 4.39
